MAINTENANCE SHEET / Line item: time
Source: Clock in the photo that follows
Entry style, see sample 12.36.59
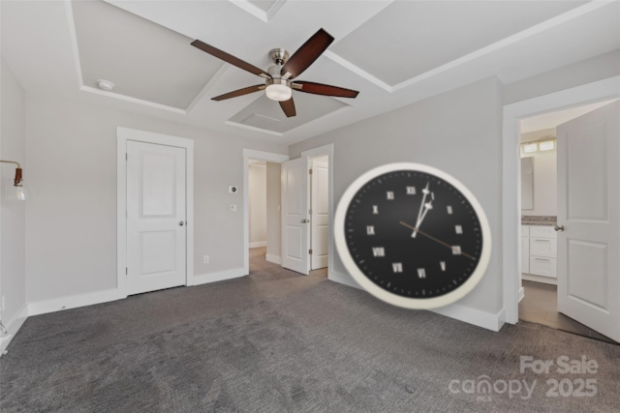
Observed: 1.03.20
